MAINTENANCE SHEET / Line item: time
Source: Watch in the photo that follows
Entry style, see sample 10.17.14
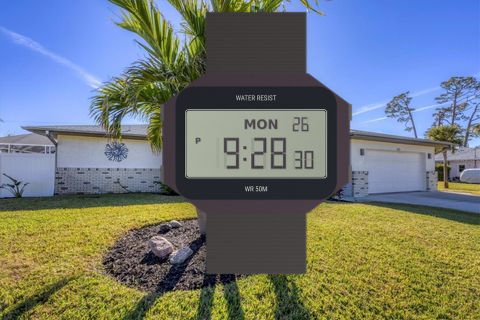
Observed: 9.28.30
